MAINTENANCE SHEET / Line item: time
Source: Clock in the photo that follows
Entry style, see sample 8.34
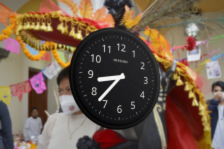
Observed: 8.37
